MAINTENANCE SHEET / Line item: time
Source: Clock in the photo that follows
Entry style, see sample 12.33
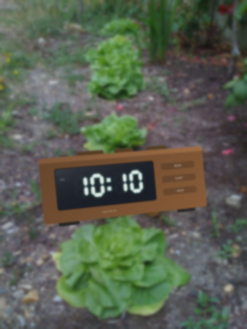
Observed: 10.10
